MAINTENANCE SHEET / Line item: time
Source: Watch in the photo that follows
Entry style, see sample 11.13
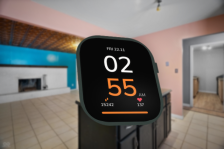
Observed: 2.55
